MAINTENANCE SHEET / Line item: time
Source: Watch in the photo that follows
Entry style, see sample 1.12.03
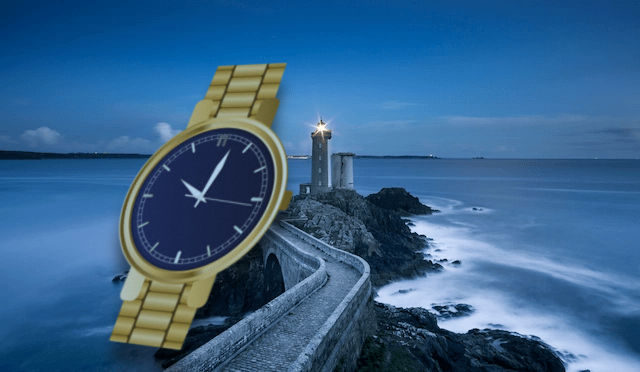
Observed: 10.02.16
